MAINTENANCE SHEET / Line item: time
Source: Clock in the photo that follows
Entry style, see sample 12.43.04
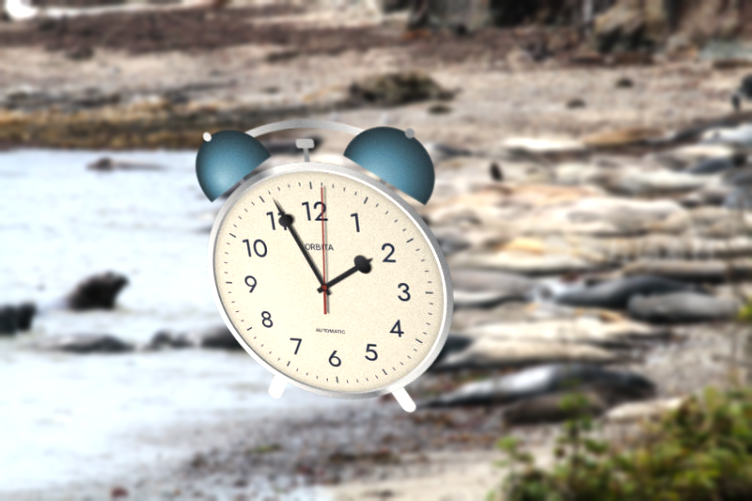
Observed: 1.56.01
